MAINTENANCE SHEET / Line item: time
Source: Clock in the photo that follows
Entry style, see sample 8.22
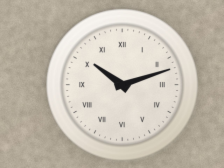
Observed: 10.12
